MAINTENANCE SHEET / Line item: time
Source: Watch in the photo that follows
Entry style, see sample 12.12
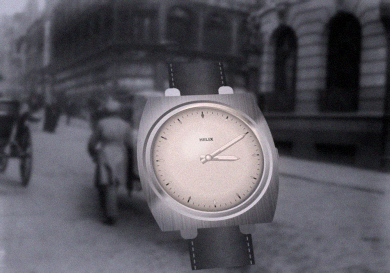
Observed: 3.10
